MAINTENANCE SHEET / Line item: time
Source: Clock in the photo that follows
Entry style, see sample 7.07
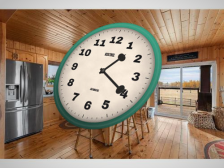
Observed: 1.20
